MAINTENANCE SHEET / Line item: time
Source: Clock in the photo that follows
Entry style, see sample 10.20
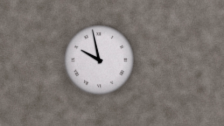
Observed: 9.58
